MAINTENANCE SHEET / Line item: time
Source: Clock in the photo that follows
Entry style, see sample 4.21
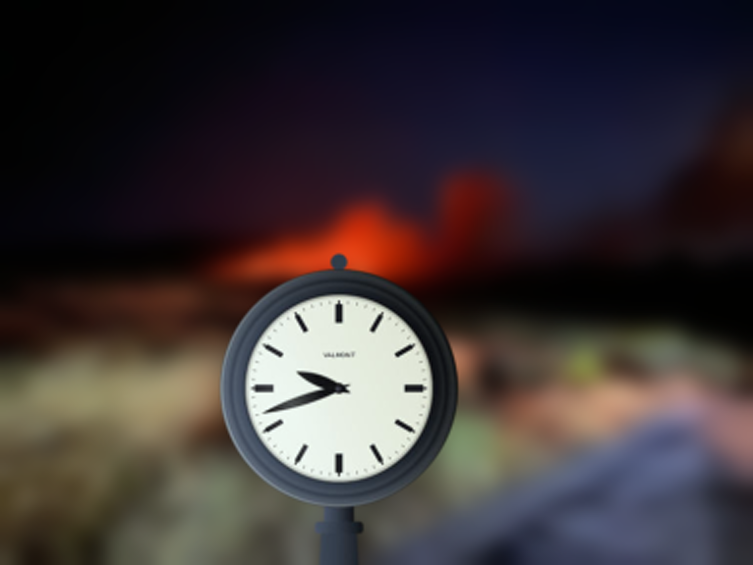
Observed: 9.42
